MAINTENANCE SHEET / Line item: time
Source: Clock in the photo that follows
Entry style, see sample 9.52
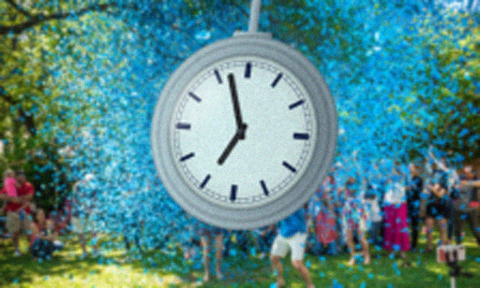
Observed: 6.57
